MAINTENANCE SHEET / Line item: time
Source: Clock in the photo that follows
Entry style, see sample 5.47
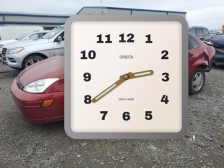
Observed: 2.39
